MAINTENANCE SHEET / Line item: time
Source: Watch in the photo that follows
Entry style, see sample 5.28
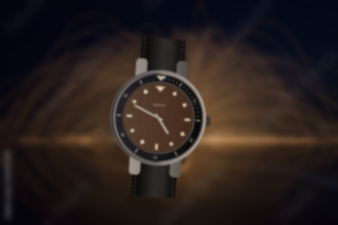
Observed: 4.49
